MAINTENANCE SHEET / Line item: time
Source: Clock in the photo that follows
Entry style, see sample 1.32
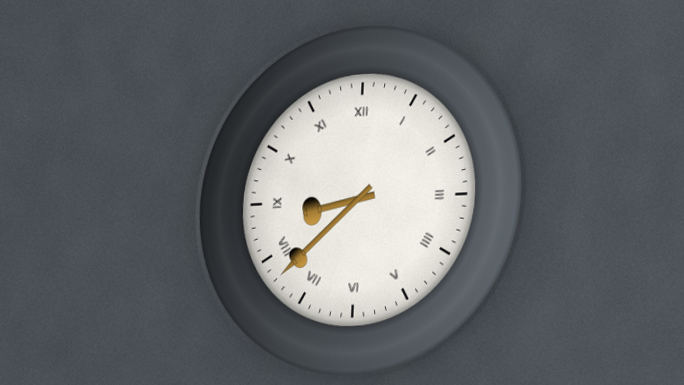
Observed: 8.38
